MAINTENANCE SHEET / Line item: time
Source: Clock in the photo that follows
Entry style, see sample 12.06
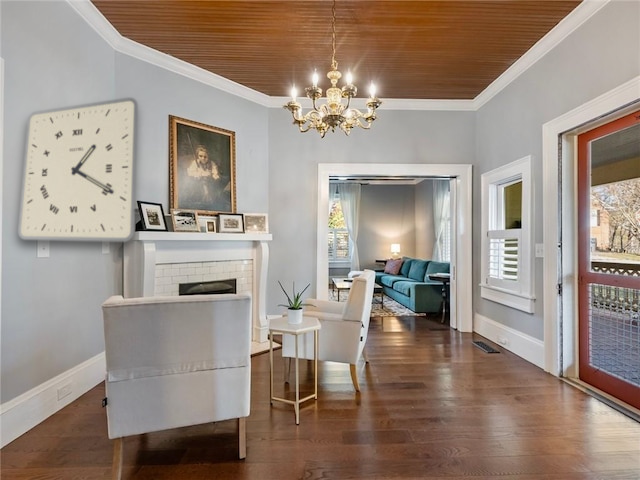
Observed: 1.20
